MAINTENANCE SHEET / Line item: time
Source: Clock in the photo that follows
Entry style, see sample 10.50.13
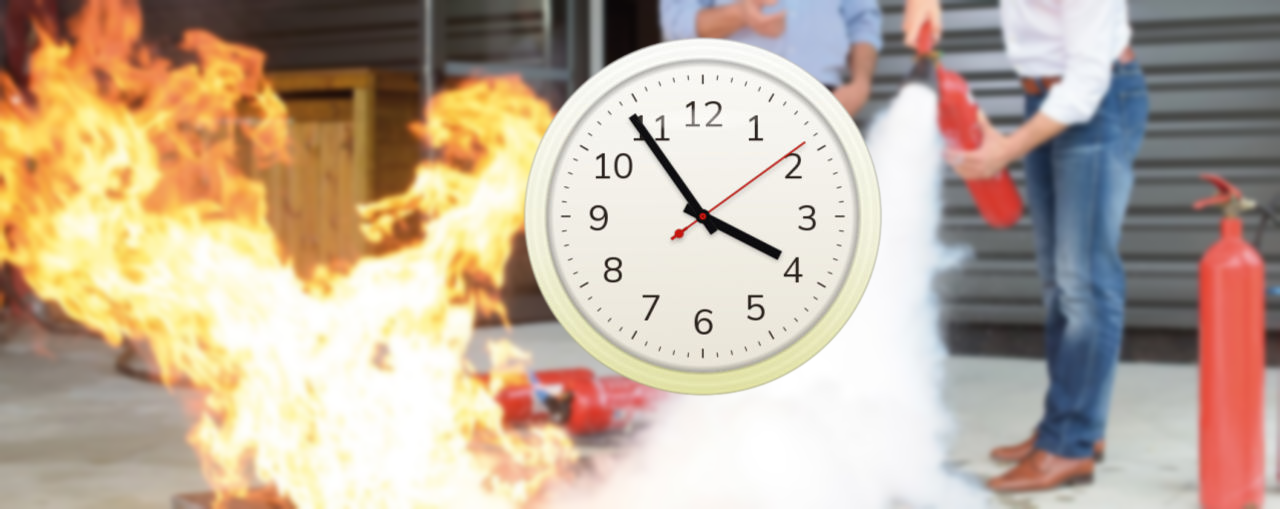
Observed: 3.54.09
